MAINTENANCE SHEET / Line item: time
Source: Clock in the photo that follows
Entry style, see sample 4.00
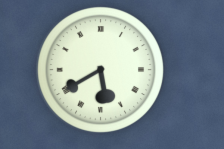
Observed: 5.40
